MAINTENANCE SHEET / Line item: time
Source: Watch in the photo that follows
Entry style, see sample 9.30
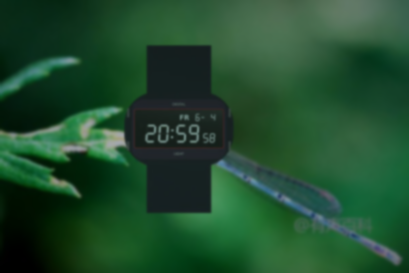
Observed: 20.59
